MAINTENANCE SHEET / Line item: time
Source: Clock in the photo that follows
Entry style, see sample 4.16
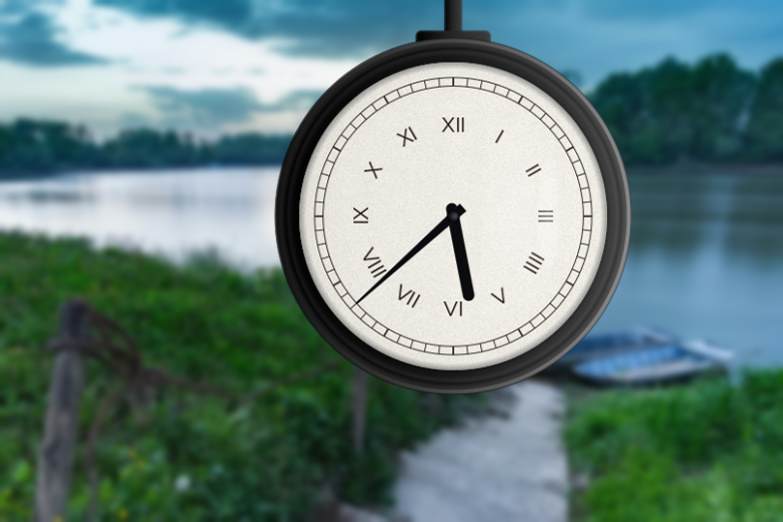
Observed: 5.38
